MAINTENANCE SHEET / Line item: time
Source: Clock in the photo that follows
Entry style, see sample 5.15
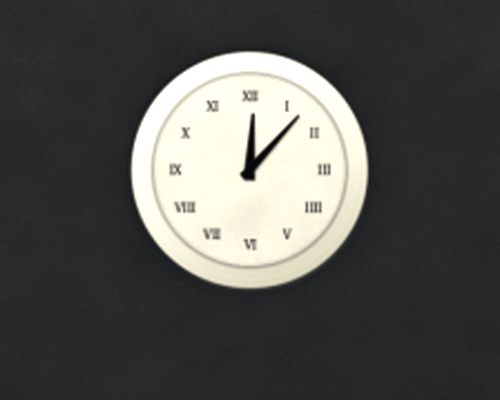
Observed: 12.07
